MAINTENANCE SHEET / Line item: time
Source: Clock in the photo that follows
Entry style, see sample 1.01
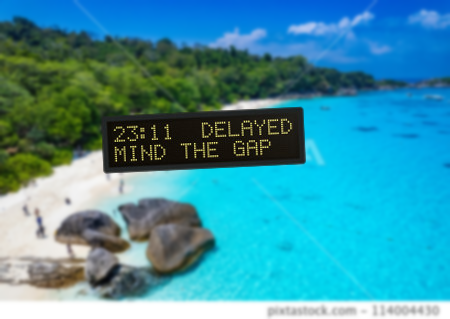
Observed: 23.11
